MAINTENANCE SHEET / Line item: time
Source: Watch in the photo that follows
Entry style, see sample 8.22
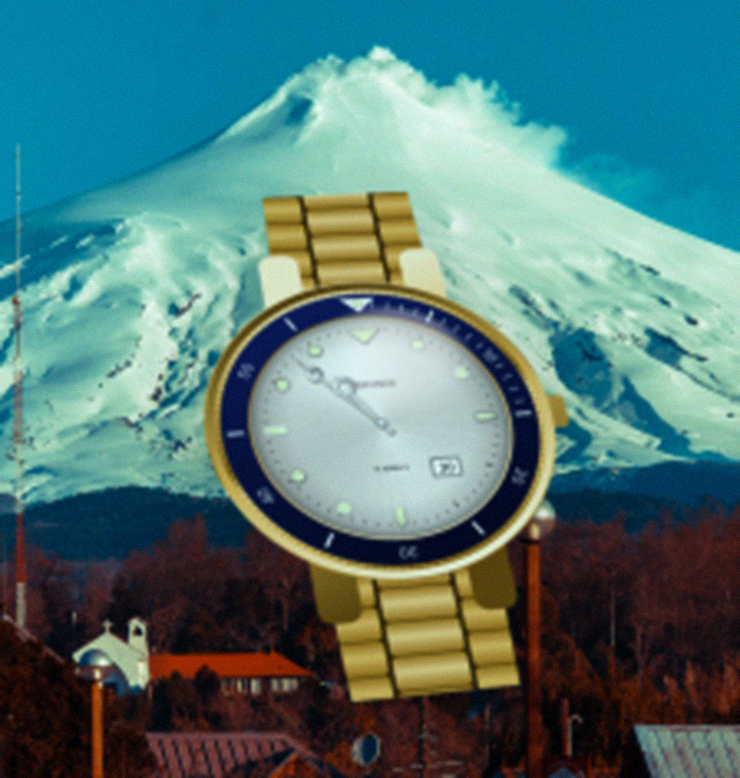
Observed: 10.53
